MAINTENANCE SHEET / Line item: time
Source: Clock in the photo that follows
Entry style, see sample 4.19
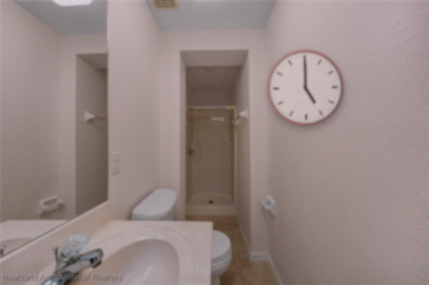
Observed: 5.00
